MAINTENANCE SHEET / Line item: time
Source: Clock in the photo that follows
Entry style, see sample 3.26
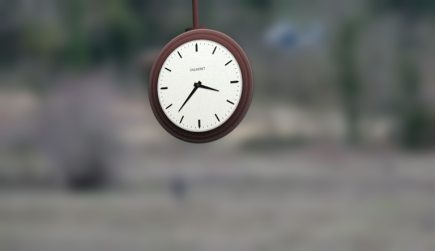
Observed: 3.37
